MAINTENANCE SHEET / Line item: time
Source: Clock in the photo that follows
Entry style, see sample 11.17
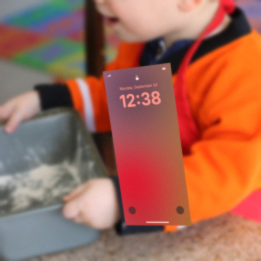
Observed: 12.38
